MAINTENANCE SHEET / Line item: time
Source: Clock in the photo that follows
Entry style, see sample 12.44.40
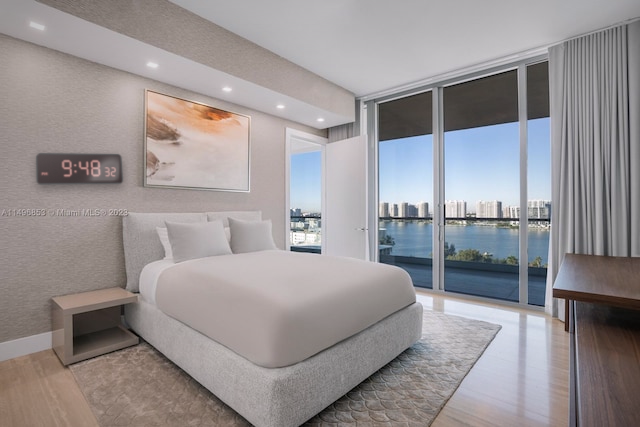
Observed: 9.48.32
